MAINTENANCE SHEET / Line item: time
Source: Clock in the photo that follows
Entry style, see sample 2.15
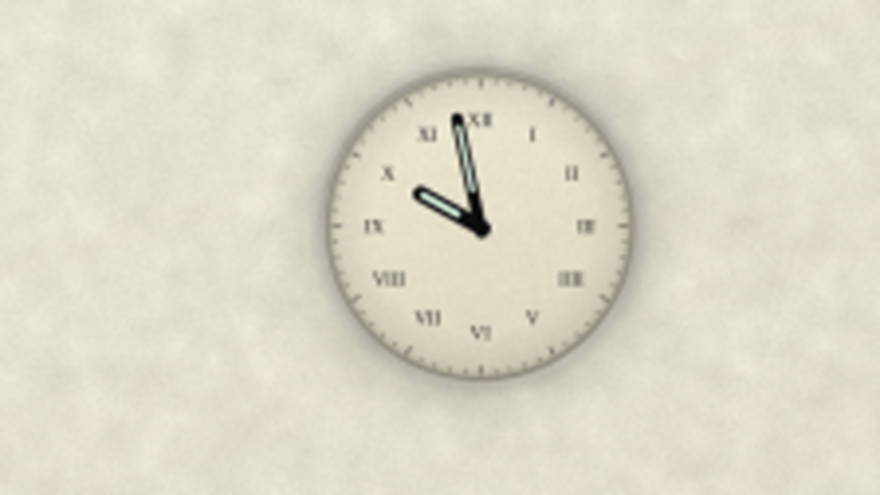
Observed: 9.58
